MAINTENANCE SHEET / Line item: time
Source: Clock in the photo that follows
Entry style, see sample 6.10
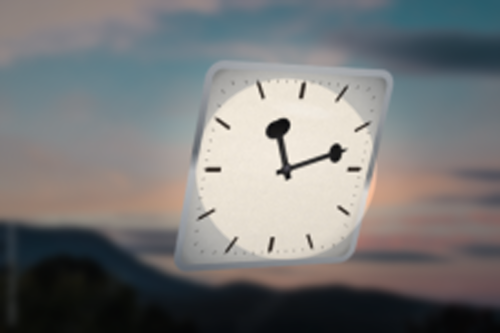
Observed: 11.12
